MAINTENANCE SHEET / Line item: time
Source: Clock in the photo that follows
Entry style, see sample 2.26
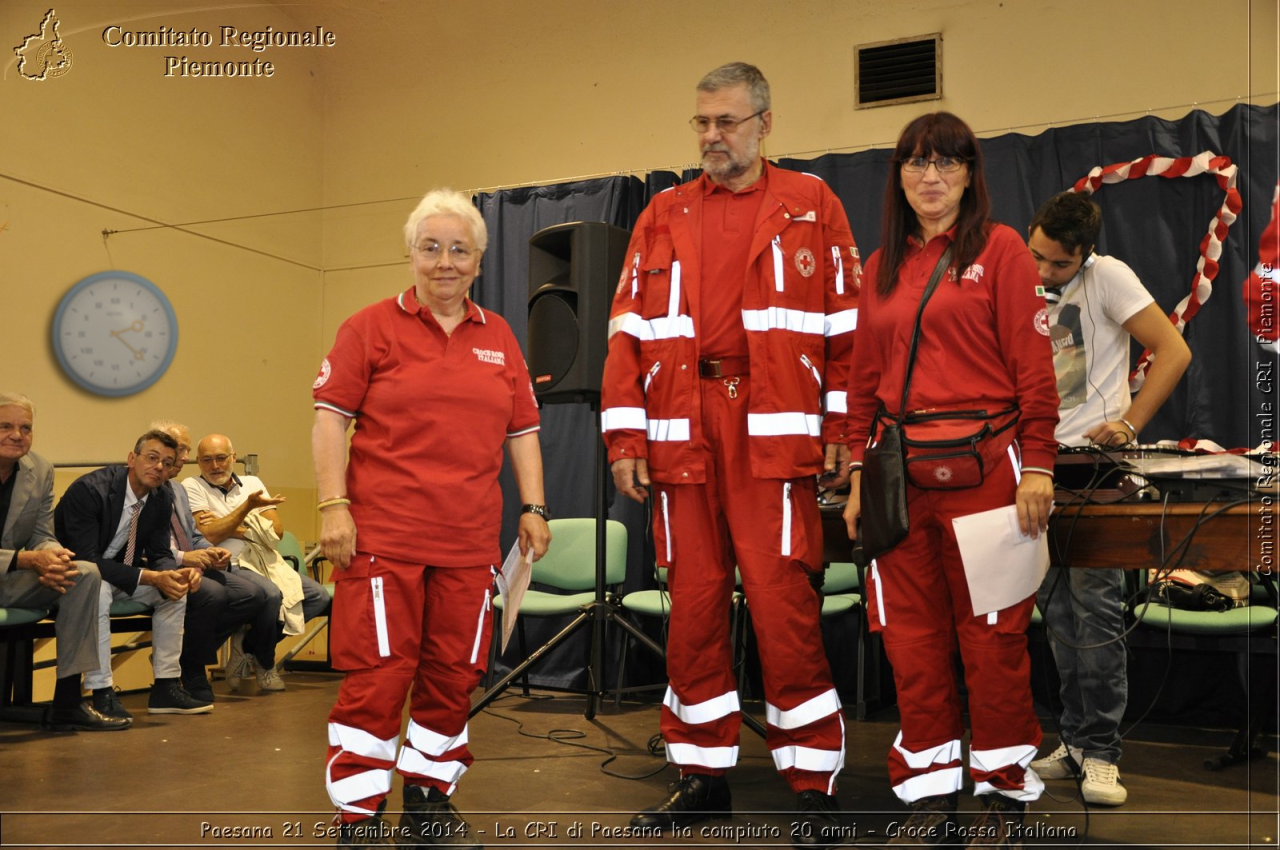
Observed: 2.22
